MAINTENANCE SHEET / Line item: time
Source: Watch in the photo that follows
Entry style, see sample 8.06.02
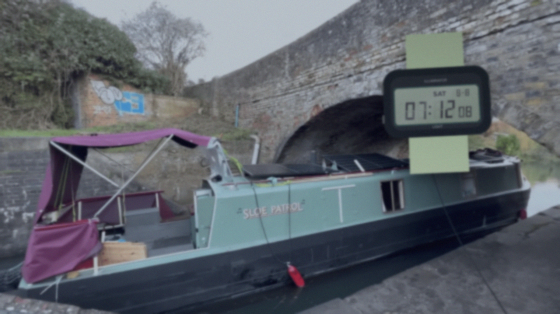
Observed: 7.12.08
